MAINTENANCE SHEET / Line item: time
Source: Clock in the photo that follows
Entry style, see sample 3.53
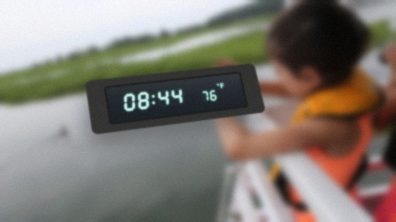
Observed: 8.44
